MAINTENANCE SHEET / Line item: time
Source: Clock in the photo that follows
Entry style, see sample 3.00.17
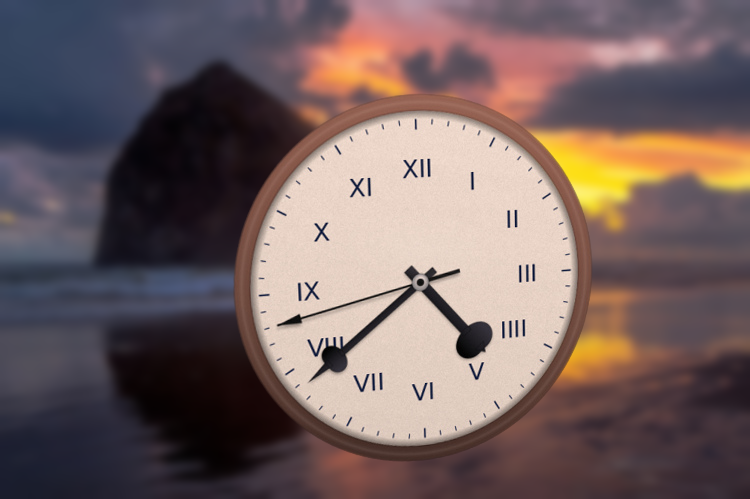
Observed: 4.38.43
